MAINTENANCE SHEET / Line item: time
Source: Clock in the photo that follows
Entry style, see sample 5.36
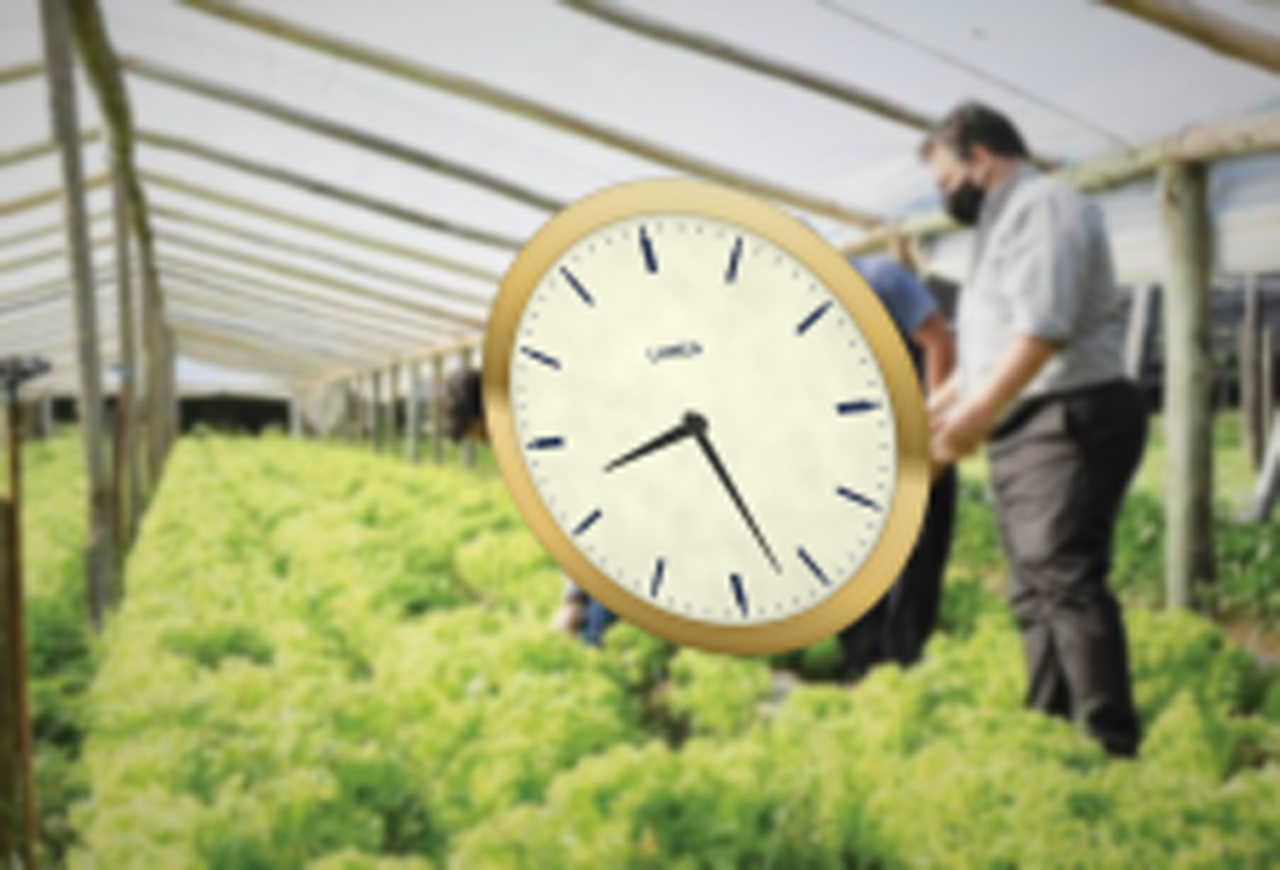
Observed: 8.27
